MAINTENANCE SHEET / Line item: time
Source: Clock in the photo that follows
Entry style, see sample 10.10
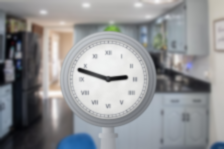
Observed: 2.48
